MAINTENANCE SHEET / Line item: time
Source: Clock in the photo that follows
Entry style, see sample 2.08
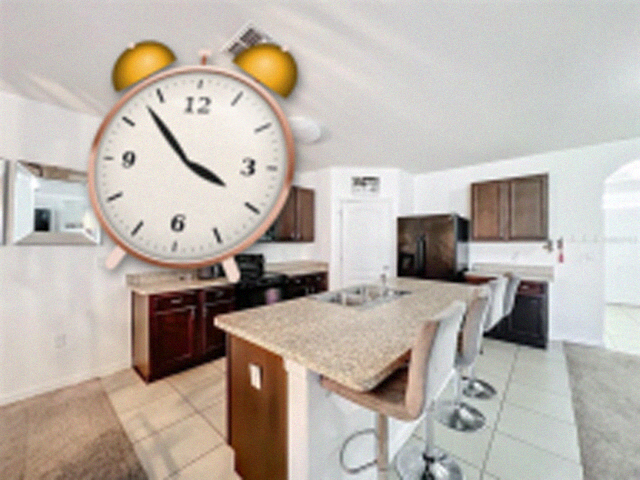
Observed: 3.53
